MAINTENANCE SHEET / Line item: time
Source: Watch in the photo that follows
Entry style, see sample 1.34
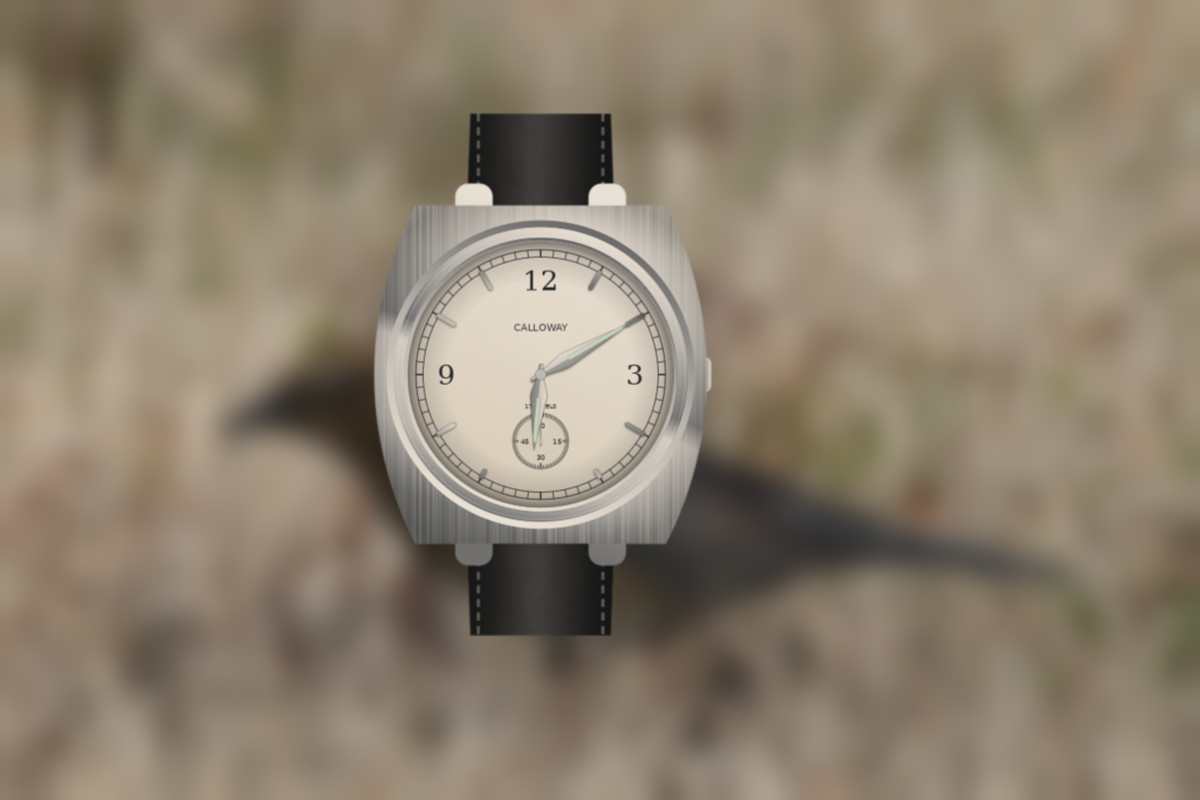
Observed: 6.10
